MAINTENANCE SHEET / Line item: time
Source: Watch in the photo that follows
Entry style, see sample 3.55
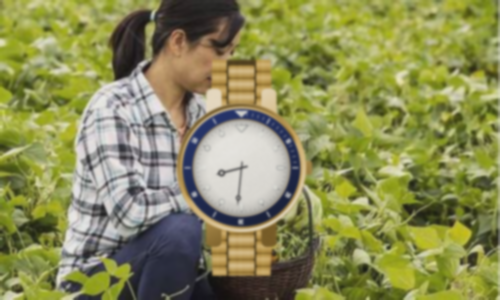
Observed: 8.31
